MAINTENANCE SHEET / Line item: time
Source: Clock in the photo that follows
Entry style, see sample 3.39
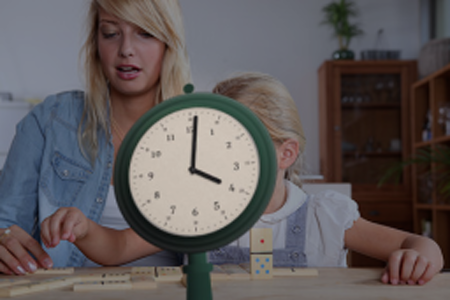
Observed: 4.01
